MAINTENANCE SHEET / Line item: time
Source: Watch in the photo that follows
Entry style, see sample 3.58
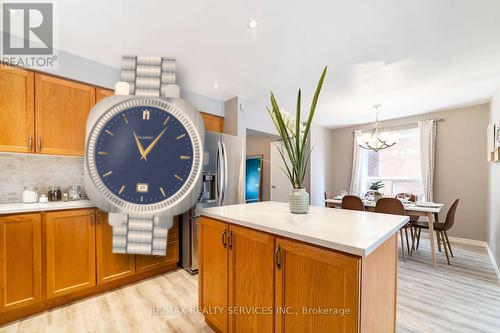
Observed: 11.06
